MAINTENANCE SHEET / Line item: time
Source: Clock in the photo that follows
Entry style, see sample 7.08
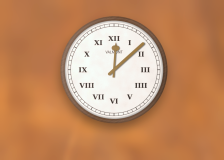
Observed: 12.08
